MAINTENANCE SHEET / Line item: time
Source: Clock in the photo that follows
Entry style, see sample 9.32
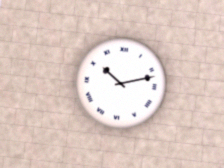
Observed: 10.12
